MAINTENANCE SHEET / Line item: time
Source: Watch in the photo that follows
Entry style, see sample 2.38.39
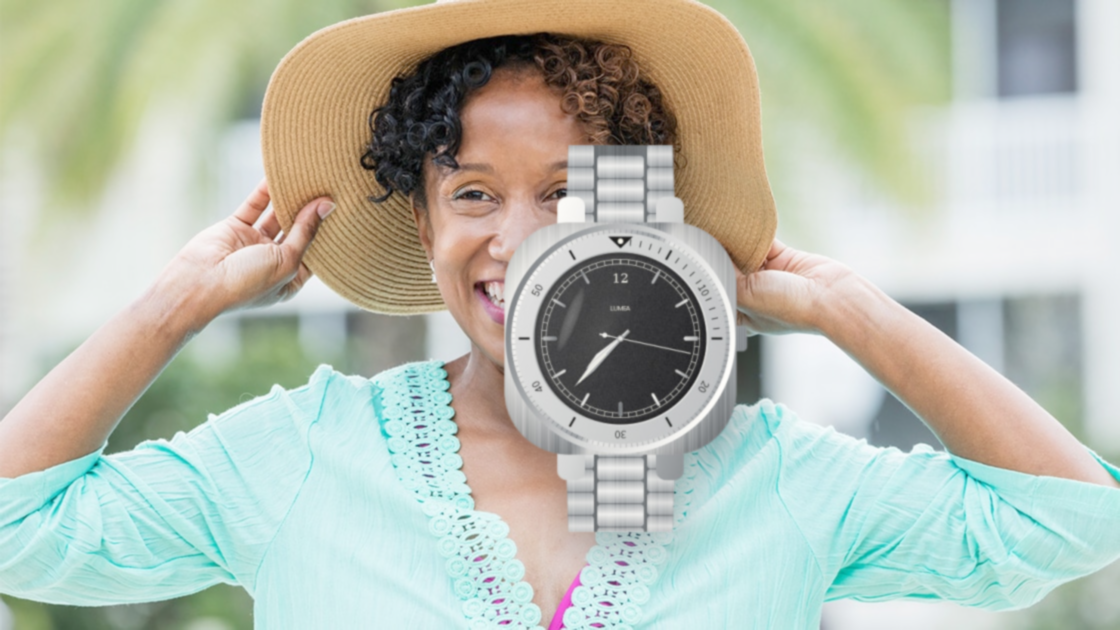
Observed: 7.37.17
